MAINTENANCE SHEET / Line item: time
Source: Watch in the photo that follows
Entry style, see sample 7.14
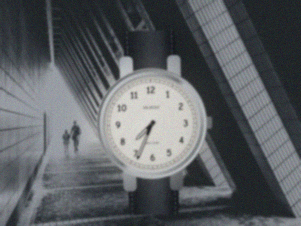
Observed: 7.34
